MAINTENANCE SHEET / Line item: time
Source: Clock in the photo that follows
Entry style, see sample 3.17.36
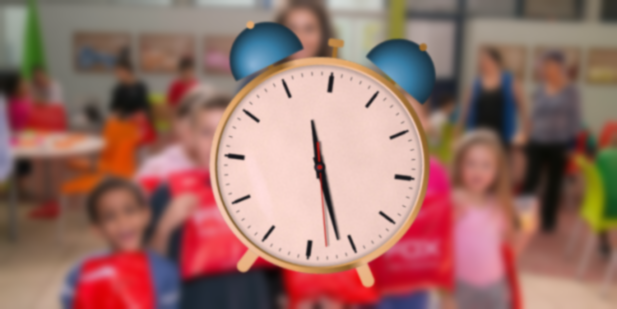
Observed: 11.26.28
